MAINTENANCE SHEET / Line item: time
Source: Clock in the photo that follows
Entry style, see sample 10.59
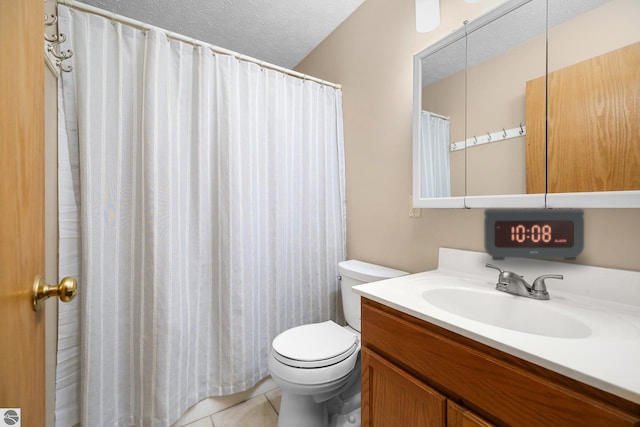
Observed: 10.08
